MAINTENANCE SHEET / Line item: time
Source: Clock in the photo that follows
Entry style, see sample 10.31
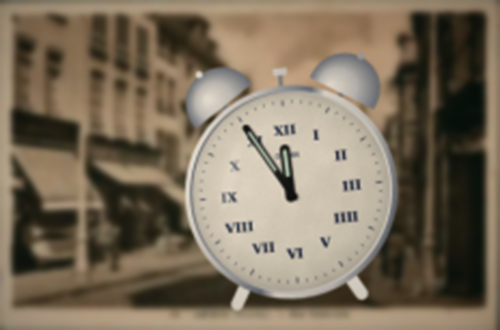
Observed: 11.55
